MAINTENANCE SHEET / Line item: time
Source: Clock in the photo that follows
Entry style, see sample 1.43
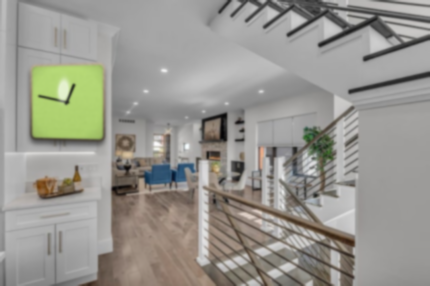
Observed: 12.47
